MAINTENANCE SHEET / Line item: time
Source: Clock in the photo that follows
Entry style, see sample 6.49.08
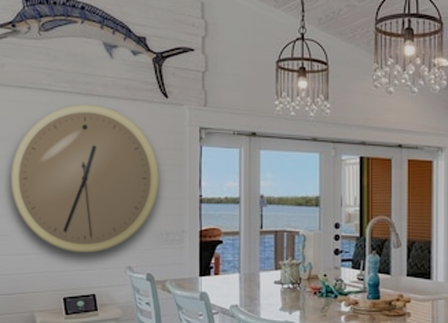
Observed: 12.33.29
